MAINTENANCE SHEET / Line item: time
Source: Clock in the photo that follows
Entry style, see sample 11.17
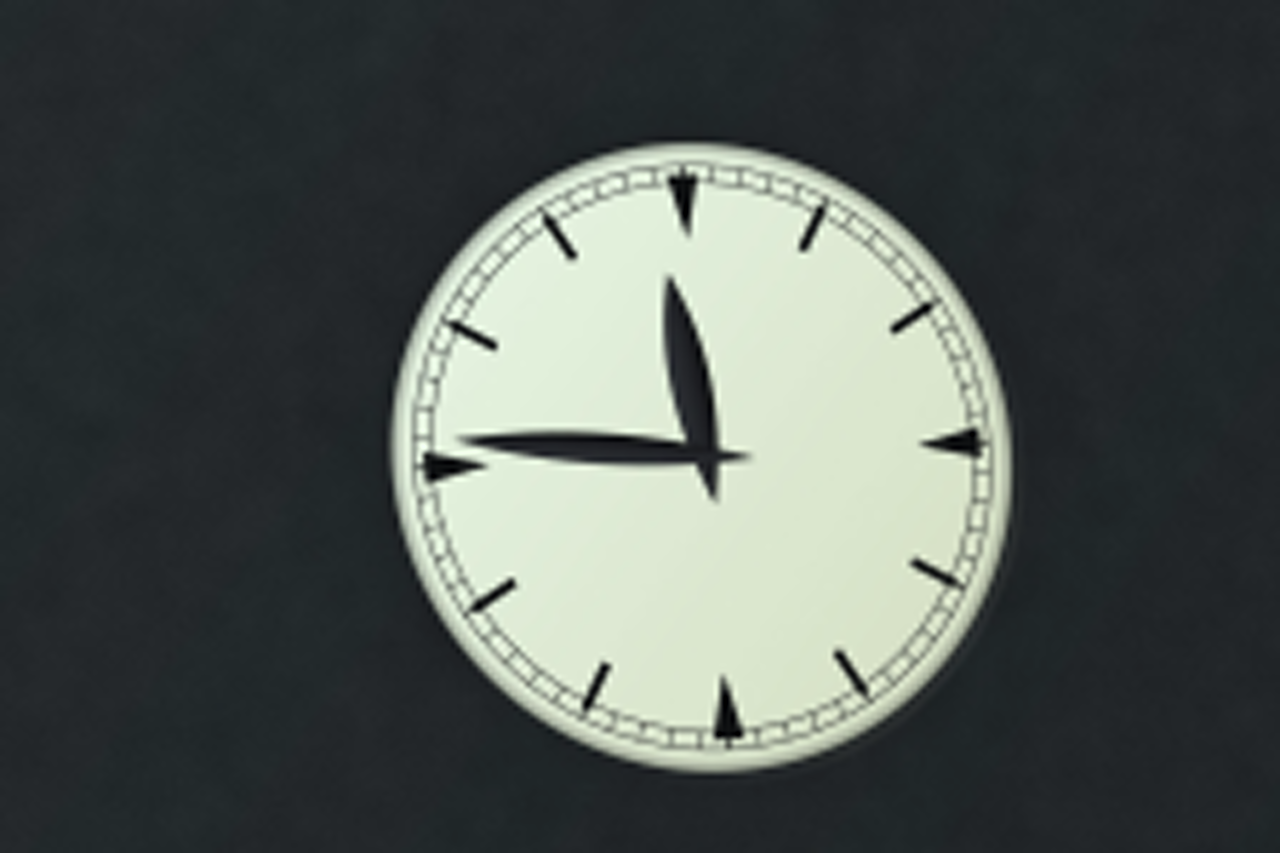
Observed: 11.46
